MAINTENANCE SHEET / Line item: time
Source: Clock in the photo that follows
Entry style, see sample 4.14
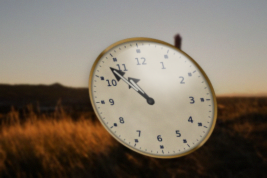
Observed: 10.53
